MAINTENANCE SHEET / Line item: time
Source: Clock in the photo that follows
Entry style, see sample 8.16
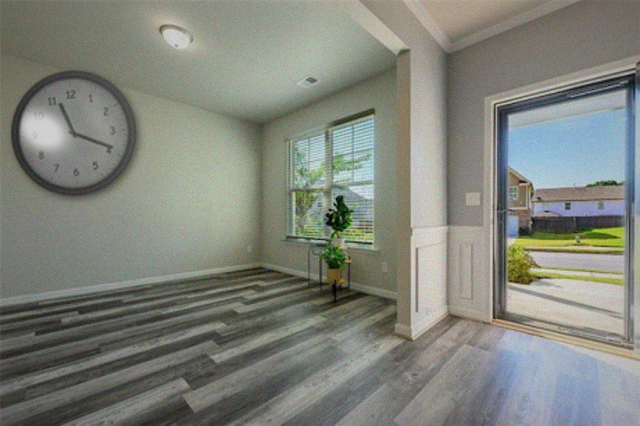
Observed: 11.19
